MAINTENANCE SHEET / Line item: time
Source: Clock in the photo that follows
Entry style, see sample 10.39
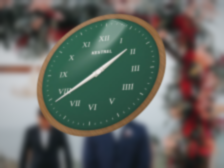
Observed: 1.39
